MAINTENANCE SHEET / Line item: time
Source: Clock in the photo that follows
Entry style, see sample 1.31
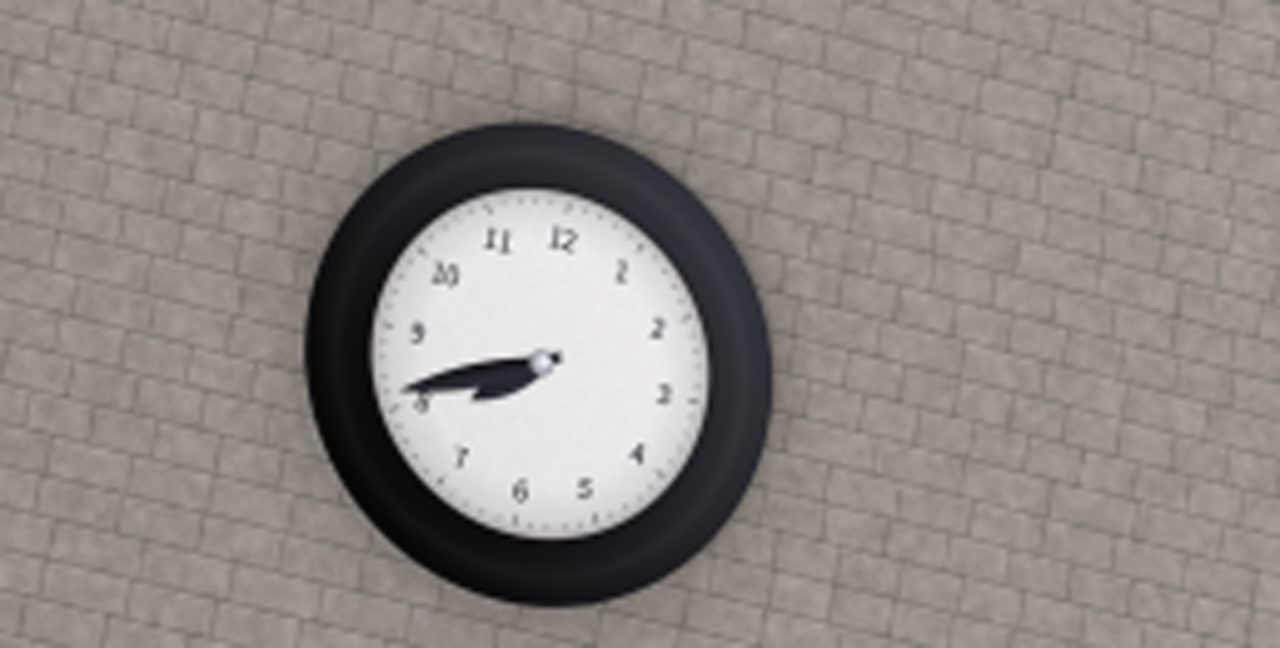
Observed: 7.41
